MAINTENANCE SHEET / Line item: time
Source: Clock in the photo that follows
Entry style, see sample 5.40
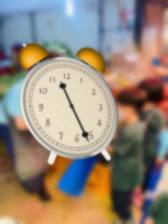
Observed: 11.27
